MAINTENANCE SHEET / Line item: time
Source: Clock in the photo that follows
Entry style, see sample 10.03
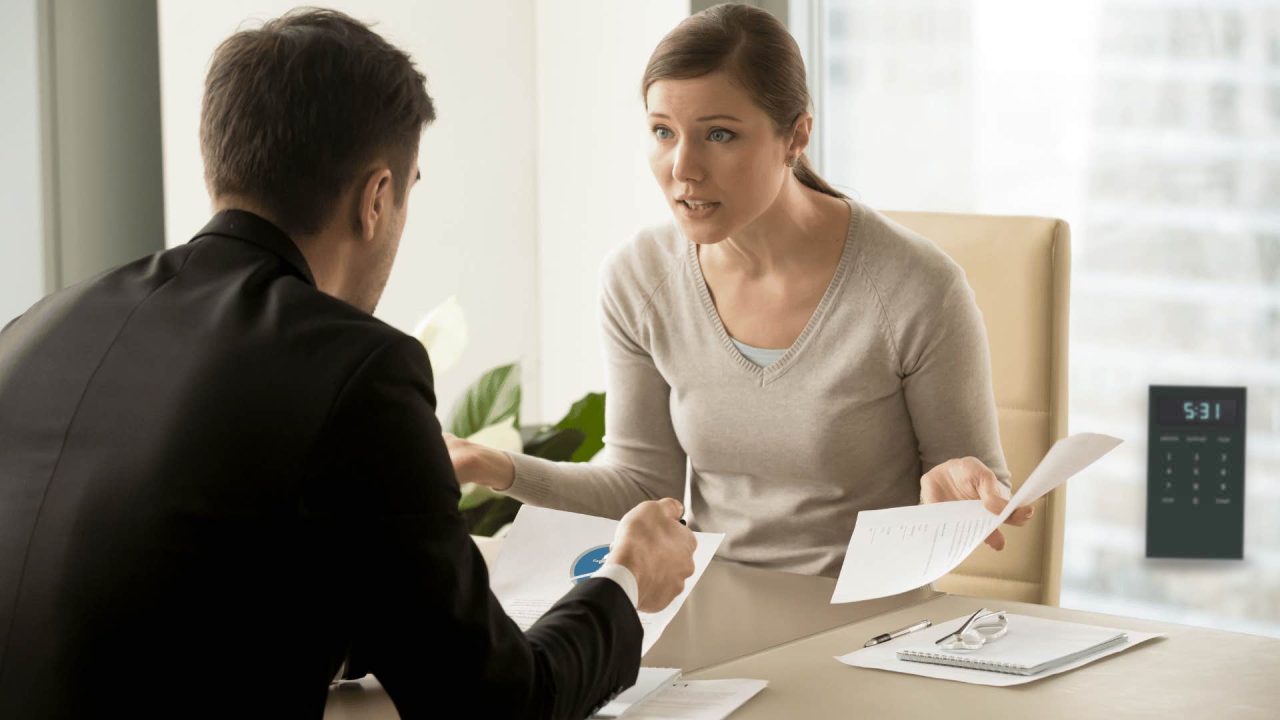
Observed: 5.31
